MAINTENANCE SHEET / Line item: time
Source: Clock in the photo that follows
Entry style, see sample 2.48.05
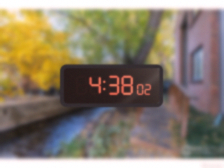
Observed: 4.38.02
